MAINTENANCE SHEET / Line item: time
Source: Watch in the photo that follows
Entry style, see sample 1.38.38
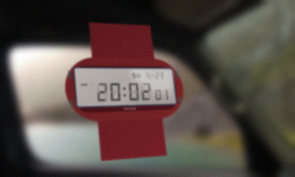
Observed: 20.02.01
